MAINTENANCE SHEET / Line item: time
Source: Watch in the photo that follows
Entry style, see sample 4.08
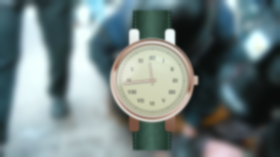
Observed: 11.44
